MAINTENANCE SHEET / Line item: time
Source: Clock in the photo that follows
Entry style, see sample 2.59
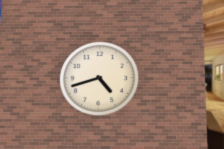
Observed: 4.42
